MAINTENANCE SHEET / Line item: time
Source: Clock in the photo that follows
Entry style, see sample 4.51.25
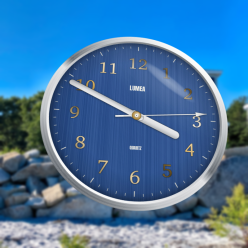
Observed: 3.49.14
